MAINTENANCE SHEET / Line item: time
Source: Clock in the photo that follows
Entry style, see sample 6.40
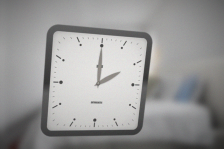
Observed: 2.00
